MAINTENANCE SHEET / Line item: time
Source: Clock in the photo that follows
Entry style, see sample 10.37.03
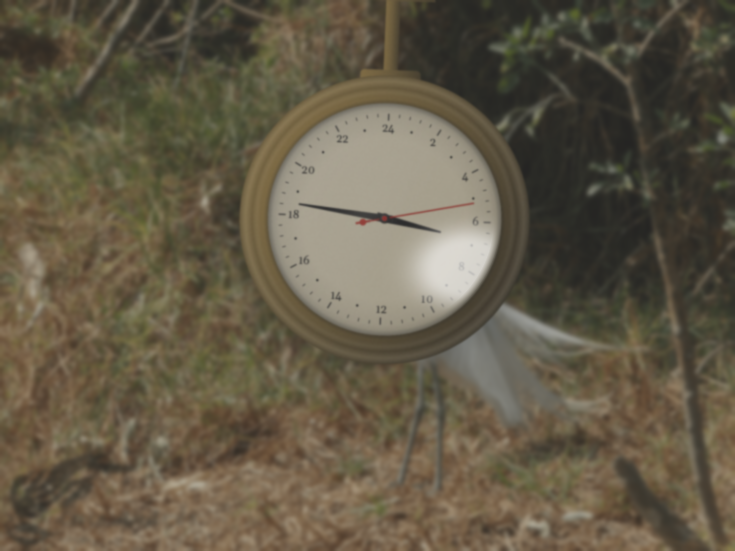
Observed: 6.46.13
